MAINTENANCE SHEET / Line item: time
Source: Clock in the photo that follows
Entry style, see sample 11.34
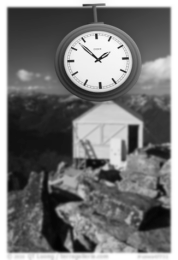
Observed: 1.53
